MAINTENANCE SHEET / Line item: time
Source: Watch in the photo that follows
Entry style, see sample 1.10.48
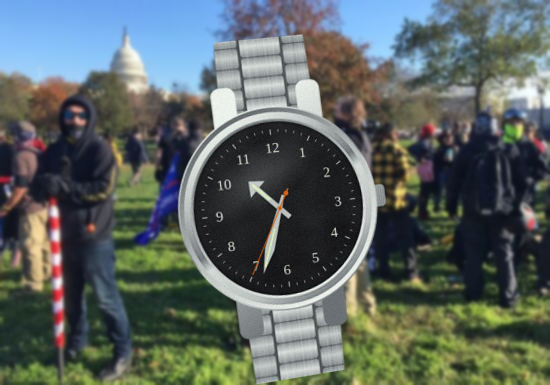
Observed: 10.33.35
